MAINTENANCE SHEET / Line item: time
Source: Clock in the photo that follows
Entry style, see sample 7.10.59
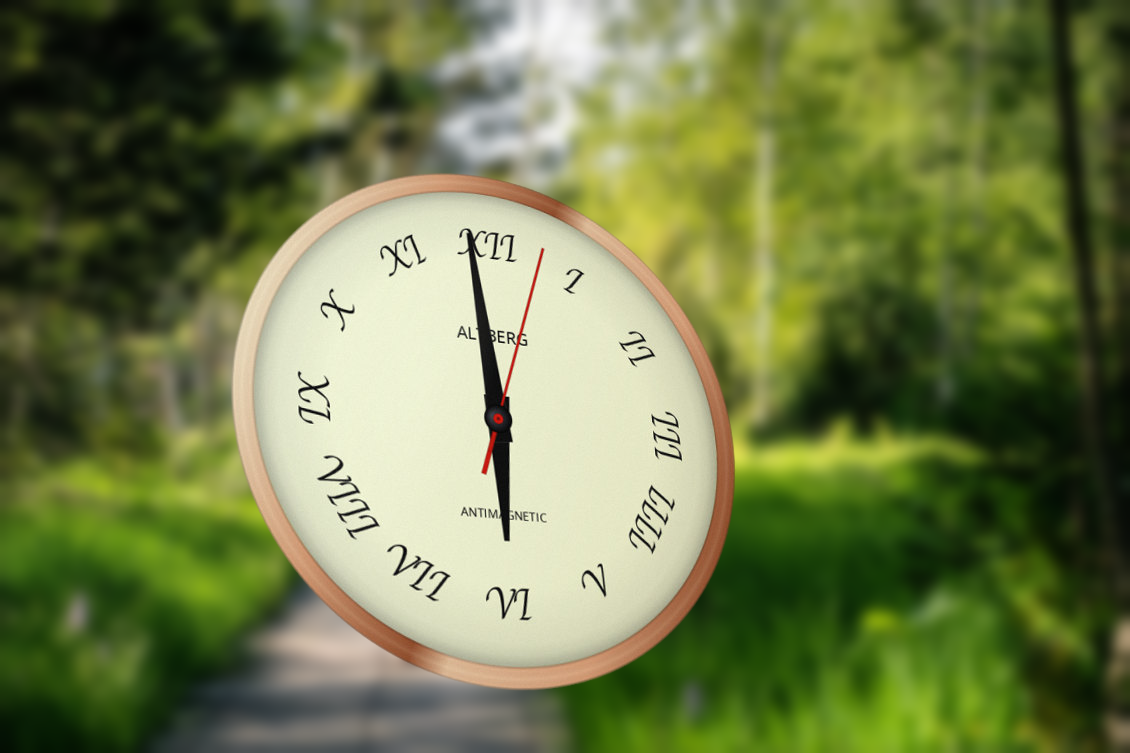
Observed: 5.59.03
